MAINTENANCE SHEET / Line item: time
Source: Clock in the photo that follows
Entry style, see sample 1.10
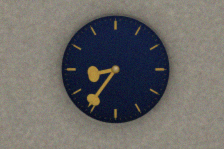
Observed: 8.36
